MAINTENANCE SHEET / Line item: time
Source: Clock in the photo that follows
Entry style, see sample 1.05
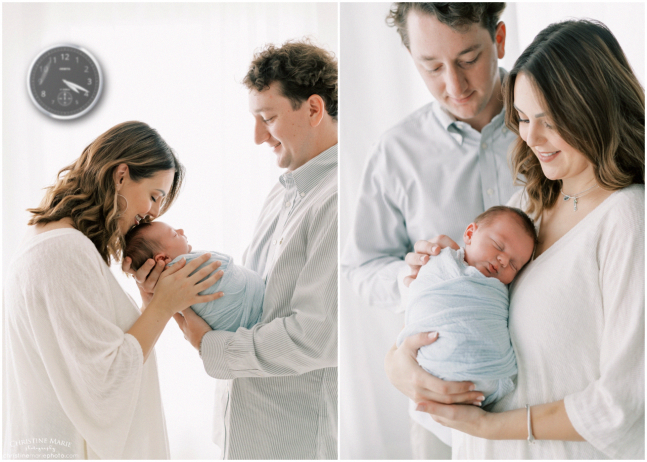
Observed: 4.19
